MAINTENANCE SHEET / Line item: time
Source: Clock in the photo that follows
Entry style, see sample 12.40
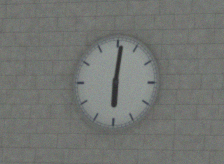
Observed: 6.01
